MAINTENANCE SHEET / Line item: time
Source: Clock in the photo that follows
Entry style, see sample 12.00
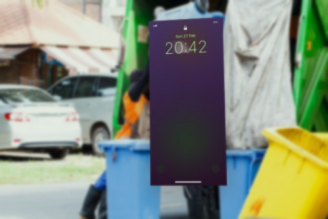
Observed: 20.42
